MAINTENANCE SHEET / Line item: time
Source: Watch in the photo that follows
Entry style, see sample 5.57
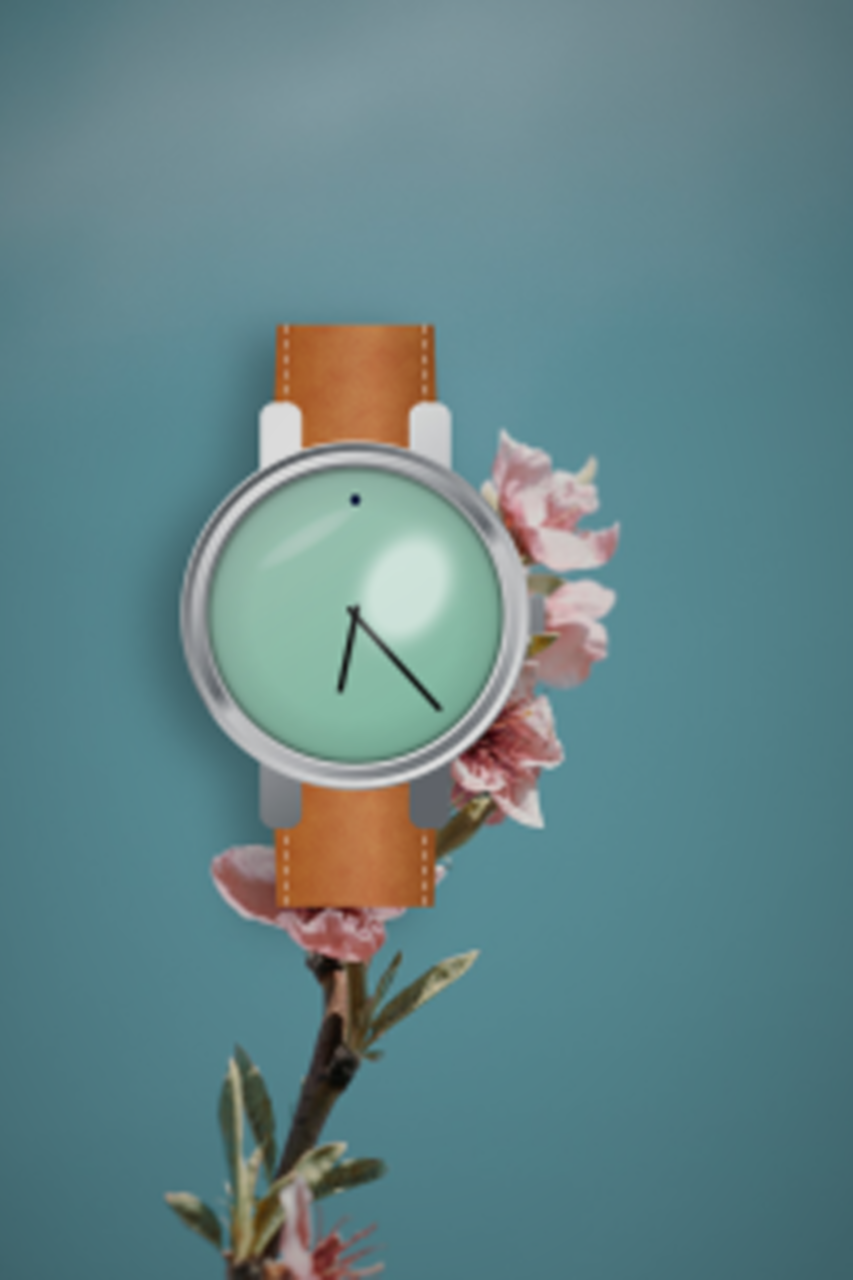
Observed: 6.23
